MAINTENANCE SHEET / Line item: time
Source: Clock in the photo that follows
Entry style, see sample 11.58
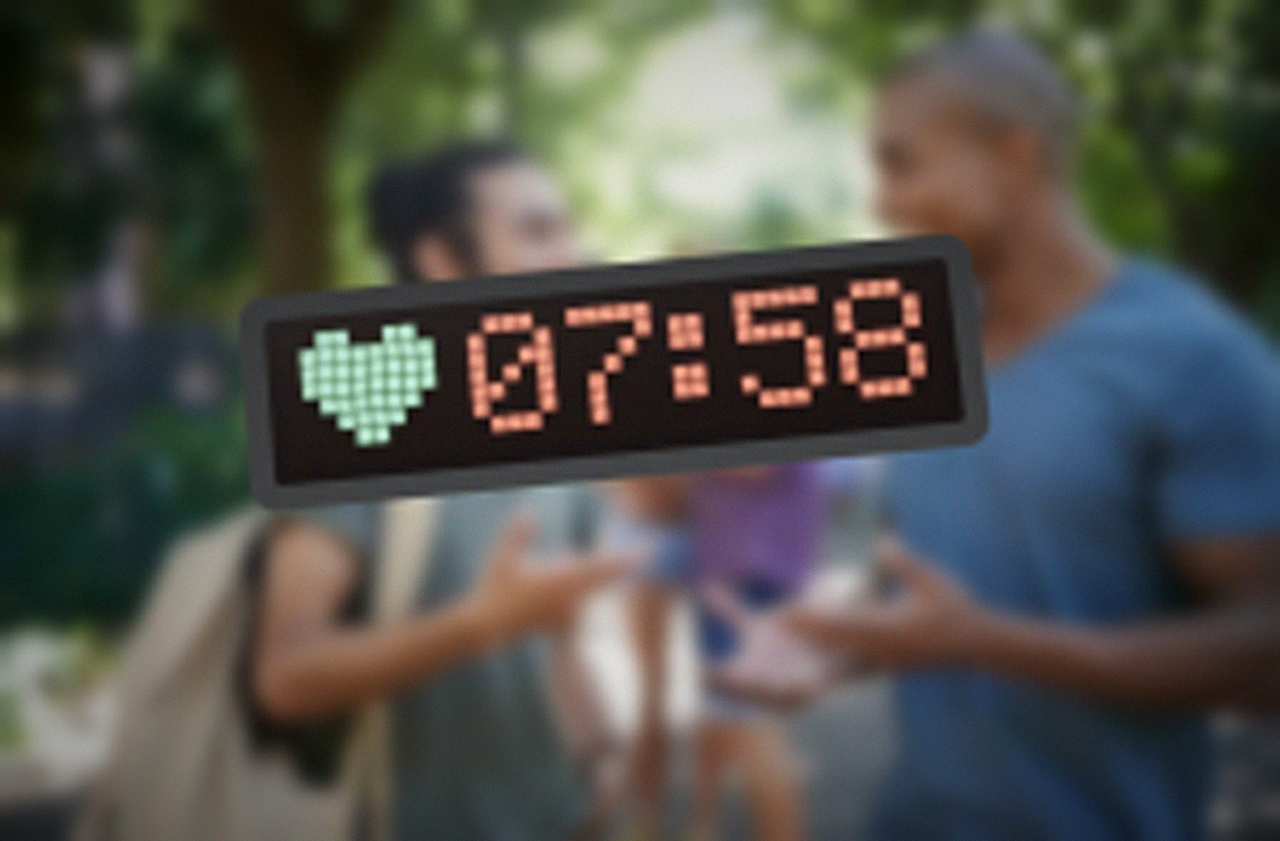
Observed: 7.58
